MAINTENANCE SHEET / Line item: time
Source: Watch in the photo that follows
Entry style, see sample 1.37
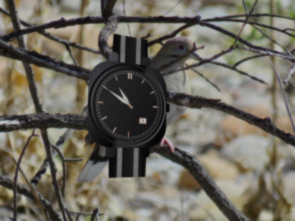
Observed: 10.50
